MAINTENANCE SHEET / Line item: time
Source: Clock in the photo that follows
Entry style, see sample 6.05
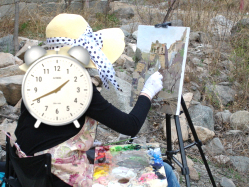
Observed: 1.41
